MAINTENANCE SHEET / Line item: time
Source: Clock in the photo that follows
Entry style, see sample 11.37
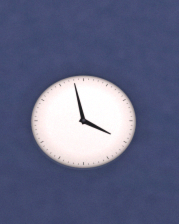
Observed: 3.58
